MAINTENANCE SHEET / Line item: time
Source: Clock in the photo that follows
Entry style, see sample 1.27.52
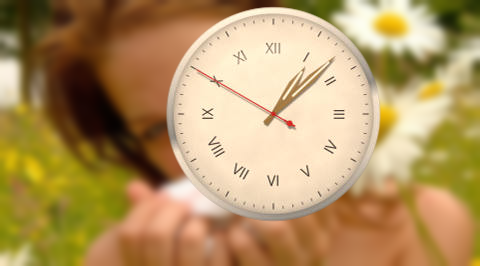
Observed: 1.07.50
